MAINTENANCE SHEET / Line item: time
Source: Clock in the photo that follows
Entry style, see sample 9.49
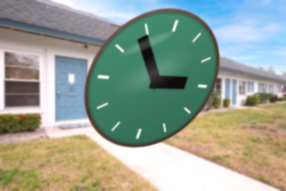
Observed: 2.54
